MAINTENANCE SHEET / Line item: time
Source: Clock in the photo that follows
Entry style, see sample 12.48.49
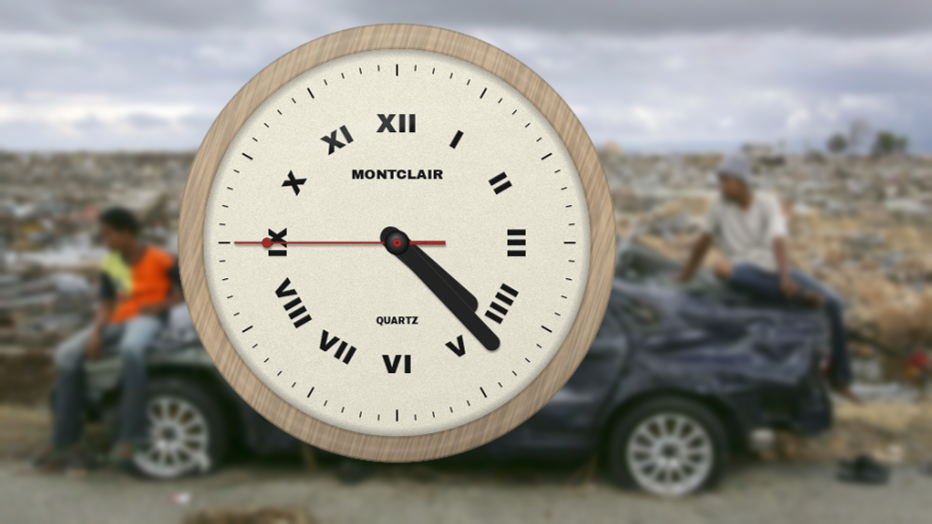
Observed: 4.22.45
